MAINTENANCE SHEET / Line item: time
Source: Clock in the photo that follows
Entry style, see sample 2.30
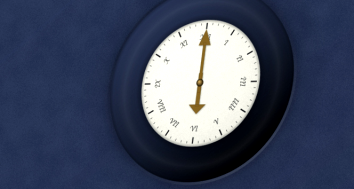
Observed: 6.00
